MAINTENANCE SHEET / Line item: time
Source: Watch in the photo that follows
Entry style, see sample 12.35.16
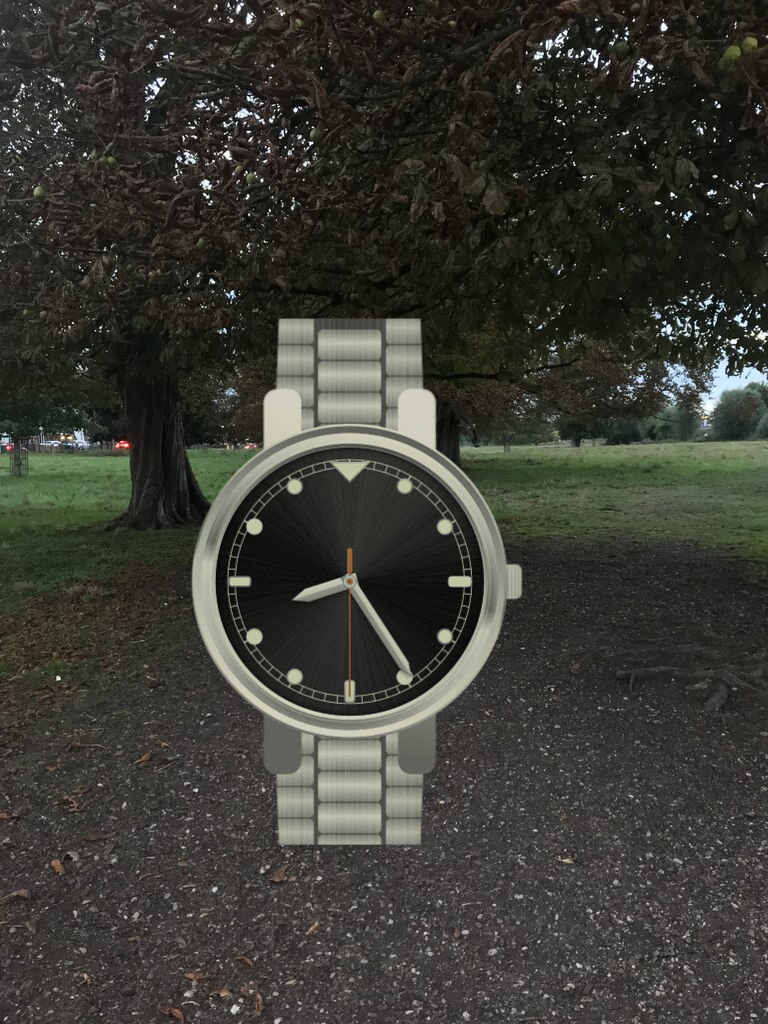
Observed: 8.24.30
